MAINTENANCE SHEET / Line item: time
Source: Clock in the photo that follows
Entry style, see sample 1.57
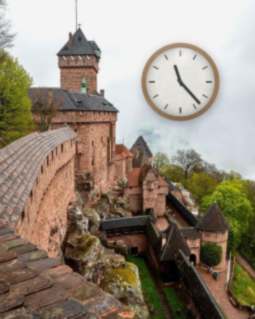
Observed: 11.23
